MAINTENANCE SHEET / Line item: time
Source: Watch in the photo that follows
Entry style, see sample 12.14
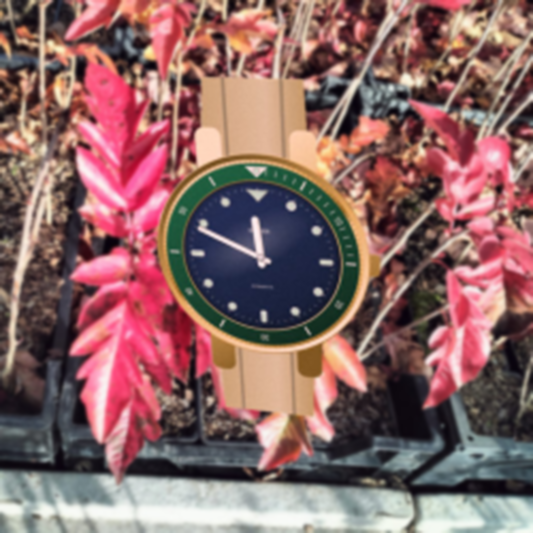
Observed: 11.49
